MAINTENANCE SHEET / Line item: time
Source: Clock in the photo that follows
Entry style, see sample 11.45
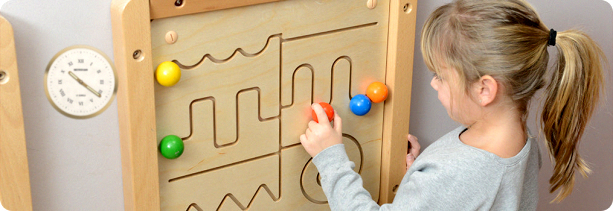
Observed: 10.21
